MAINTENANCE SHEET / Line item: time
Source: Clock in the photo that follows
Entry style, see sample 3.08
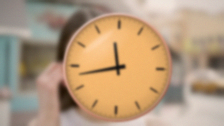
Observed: 11.43
